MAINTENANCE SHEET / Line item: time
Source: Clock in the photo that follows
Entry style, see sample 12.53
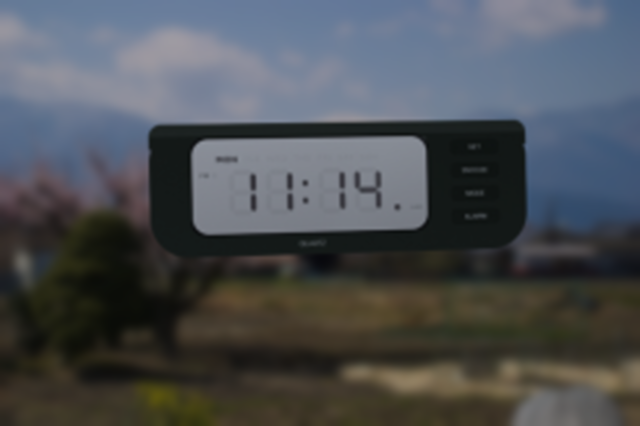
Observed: 11.14
